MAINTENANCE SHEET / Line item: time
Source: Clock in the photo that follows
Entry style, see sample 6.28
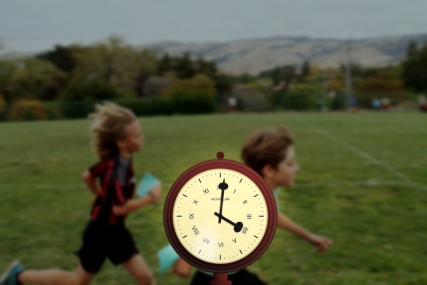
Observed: 4.01
